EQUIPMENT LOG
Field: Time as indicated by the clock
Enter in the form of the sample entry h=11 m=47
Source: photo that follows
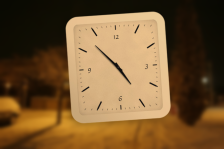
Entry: h=4 m=53
